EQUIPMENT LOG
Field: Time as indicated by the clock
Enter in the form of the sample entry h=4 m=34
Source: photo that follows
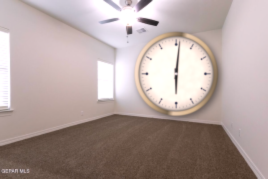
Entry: h=6 m=1
